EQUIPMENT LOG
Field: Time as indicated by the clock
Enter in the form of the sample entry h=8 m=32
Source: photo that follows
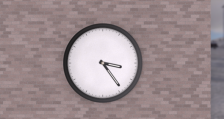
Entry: h=3 m=24
